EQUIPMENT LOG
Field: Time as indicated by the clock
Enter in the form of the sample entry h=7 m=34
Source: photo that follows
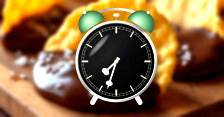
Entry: h=7 m=33
